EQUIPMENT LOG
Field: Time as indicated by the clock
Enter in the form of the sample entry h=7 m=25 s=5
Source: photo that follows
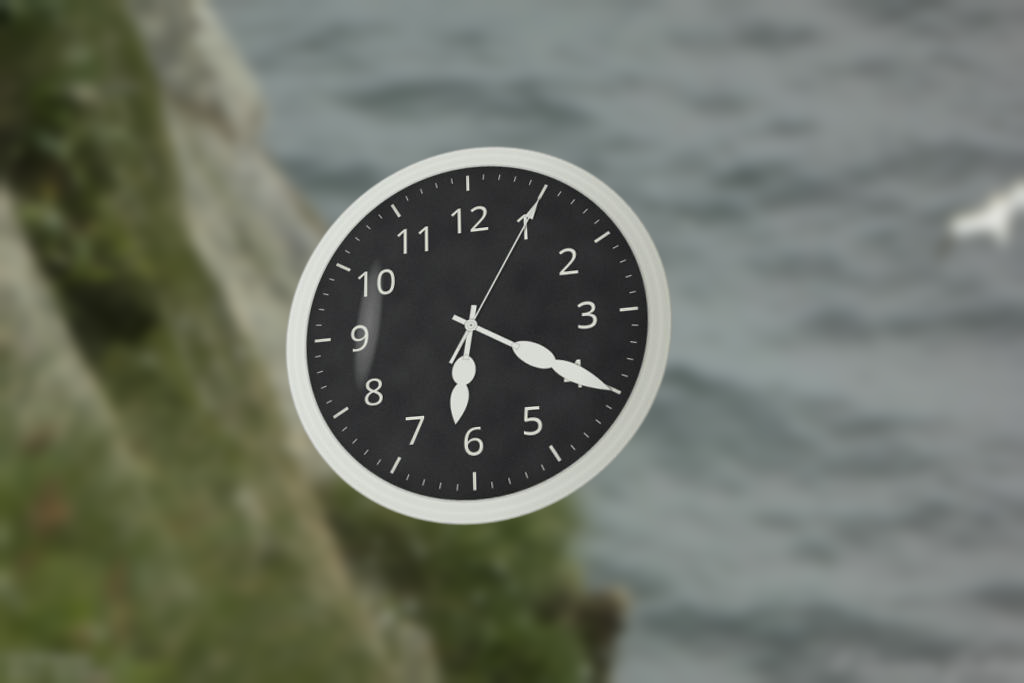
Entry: h=6 m=20 s=5
